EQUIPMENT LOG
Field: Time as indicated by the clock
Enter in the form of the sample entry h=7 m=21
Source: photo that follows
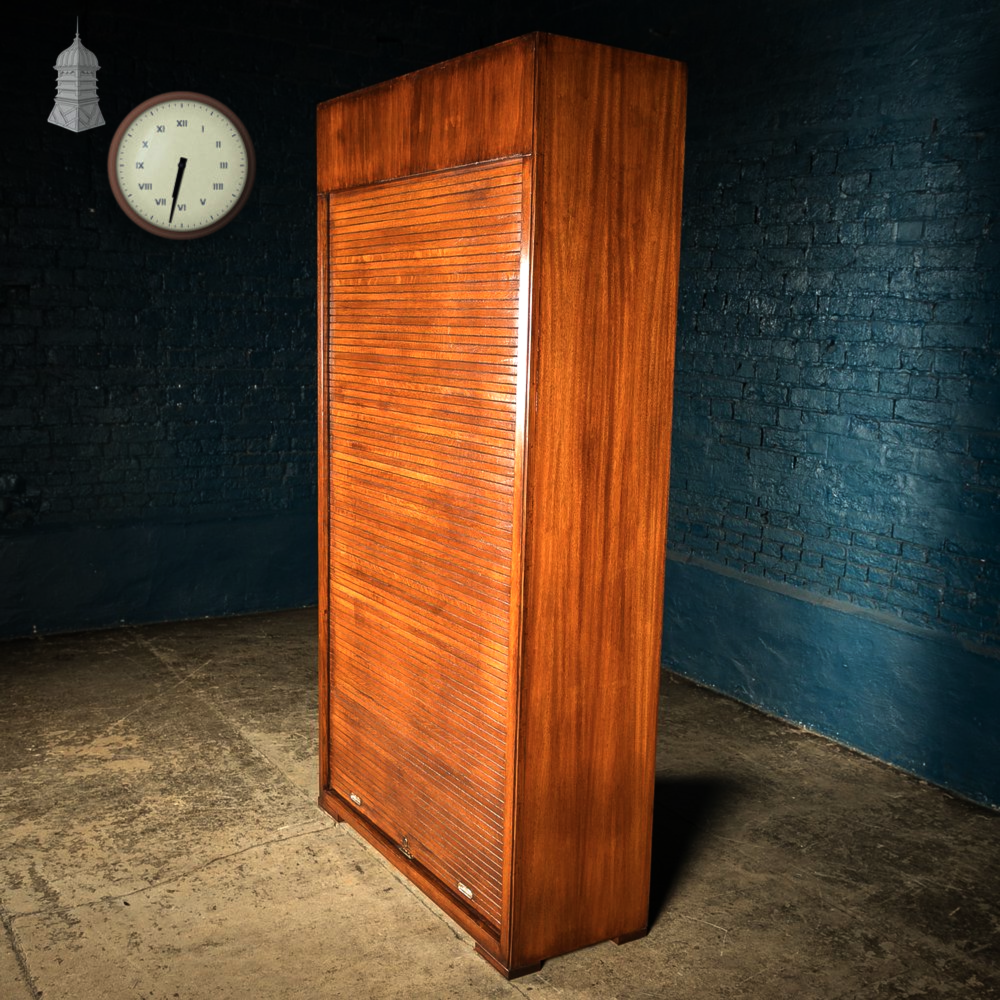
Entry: h=6 m=32
